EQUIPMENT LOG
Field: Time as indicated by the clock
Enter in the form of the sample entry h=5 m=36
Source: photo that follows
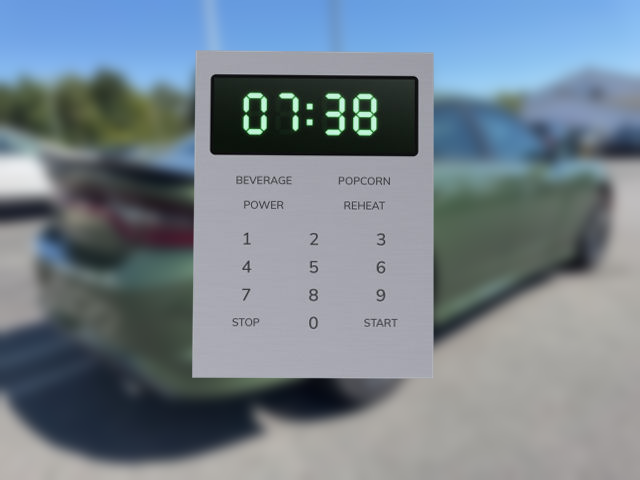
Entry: h=7 m=38
